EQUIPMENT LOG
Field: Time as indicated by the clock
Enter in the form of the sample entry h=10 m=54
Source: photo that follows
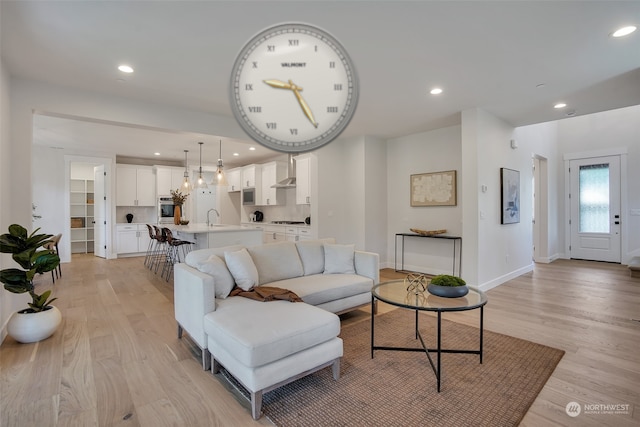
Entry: h=9 m=25
